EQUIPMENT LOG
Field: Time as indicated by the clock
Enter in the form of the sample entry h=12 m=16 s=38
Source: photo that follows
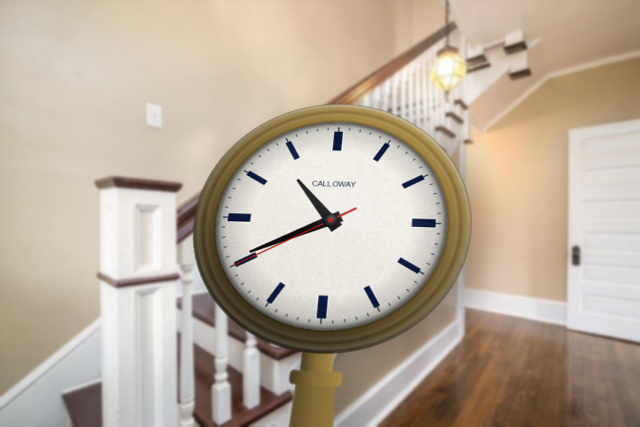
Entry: h=10 m=40 s=40
